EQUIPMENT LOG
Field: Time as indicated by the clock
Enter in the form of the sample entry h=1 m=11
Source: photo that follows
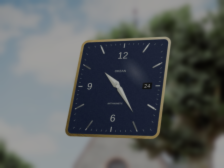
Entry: h=10 m=24
